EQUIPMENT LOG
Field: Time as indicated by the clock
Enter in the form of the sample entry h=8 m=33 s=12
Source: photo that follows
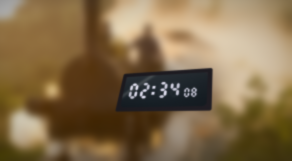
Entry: h=2 m=34 s=8
